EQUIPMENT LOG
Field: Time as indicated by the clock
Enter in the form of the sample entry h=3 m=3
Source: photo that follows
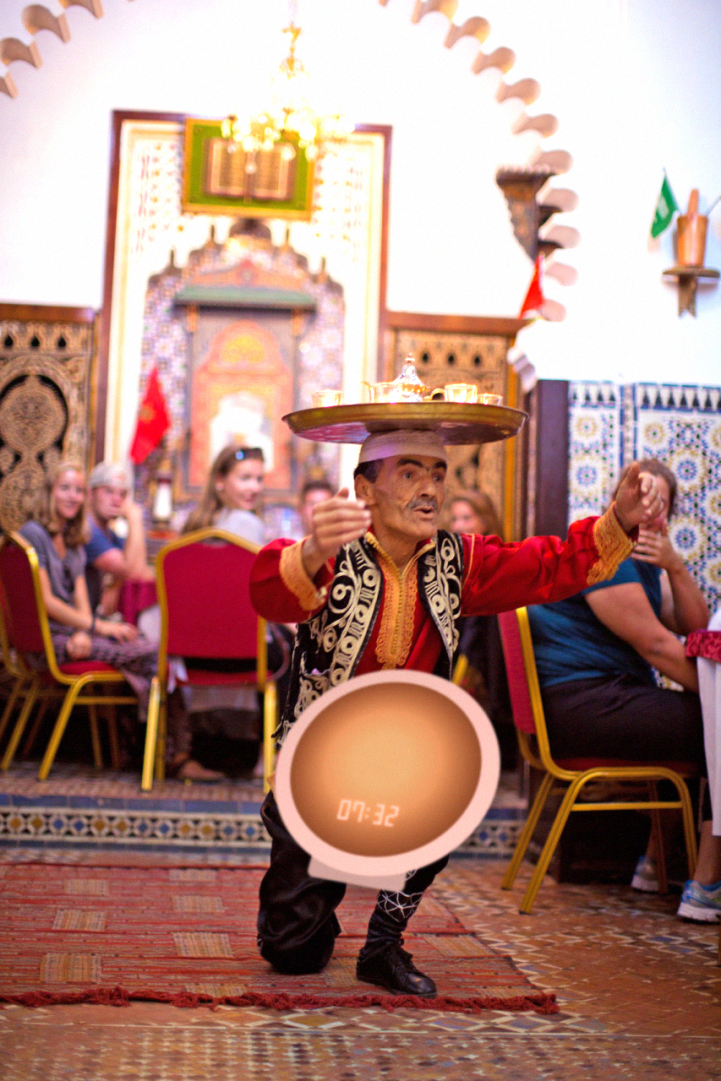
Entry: h=7 m=32
